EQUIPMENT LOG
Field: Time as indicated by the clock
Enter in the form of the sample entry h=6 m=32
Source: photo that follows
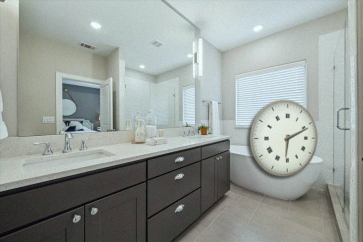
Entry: h=6 m=11
